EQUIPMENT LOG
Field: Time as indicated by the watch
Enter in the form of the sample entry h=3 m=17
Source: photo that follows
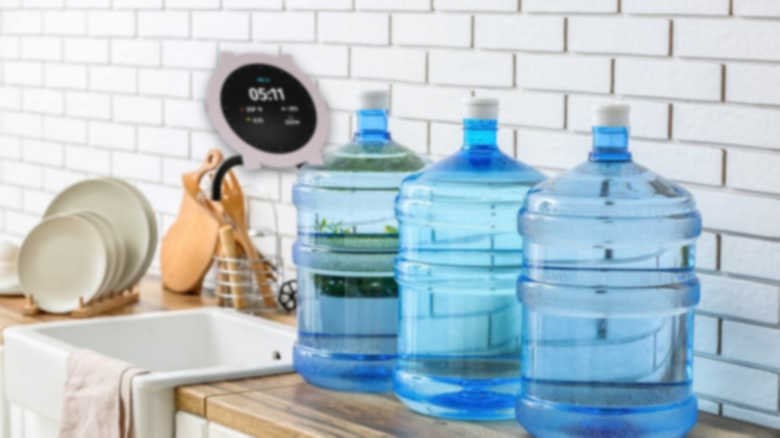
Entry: h=5 m=11
